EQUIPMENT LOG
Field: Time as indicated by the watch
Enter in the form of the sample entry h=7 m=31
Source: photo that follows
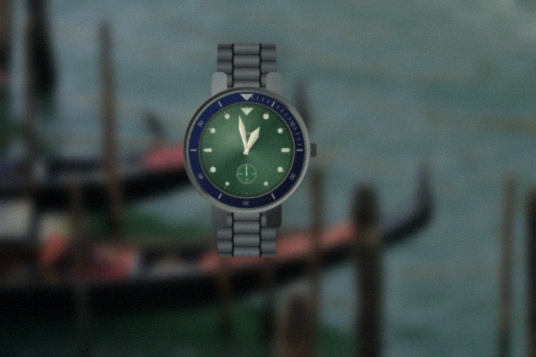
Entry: h=12 m=58
